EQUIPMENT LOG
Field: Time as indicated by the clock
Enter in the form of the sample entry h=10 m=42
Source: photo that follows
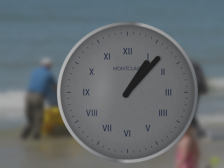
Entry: h=1 m=7
